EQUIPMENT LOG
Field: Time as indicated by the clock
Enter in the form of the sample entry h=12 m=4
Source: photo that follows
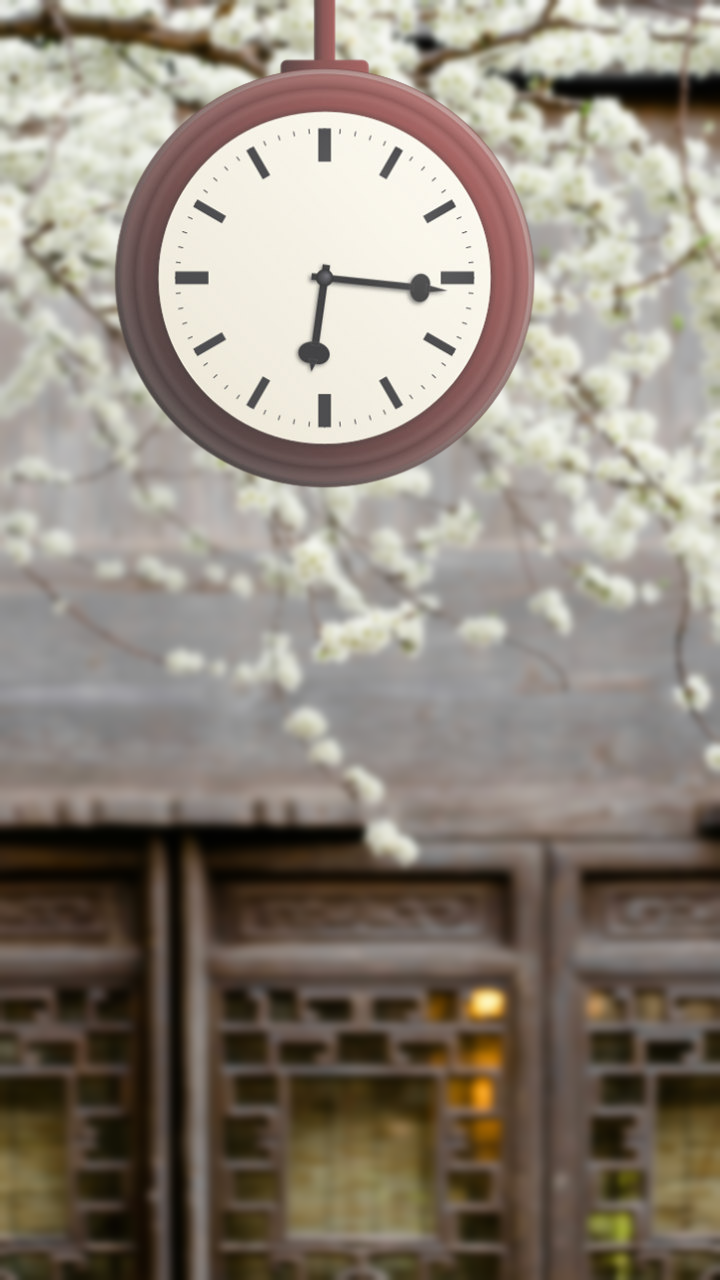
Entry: h=6 m=16
